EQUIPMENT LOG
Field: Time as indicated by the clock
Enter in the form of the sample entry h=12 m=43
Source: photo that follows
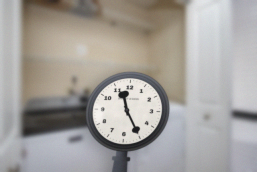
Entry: h=11 m=25
